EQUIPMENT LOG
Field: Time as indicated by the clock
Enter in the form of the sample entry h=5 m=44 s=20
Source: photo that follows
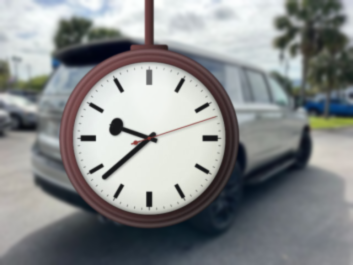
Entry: h=9 m=38 s=12
